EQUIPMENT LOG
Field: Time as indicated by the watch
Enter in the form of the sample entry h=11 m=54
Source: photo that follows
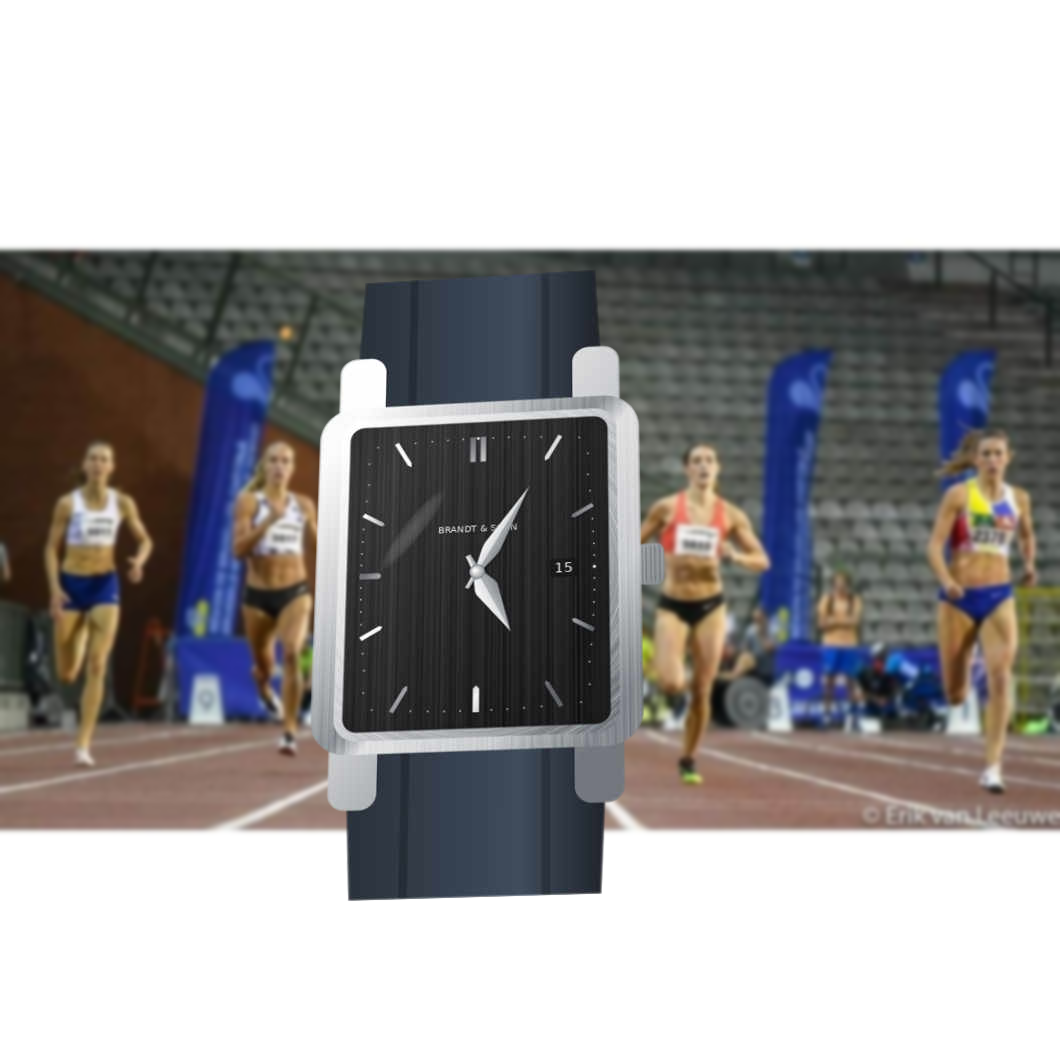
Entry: h=5 m=5
